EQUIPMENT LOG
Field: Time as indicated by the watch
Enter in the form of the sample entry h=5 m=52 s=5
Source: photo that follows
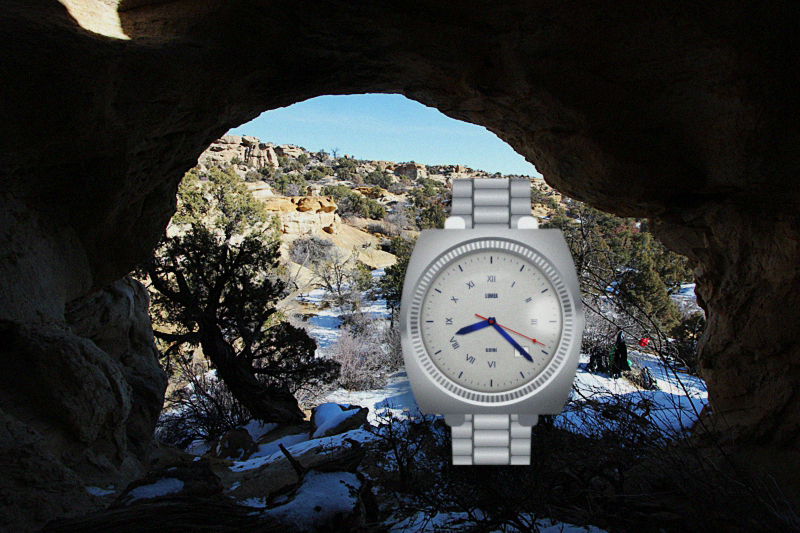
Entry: h=8 m=22 s=19
